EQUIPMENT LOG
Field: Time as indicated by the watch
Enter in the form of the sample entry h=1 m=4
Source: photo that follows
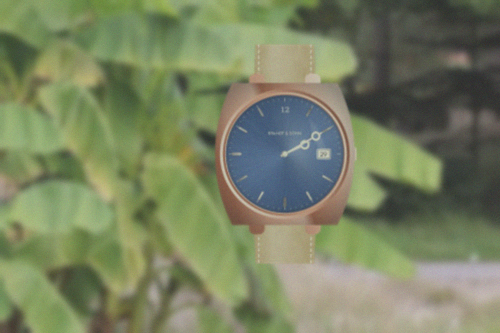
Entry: h=2 m=10
